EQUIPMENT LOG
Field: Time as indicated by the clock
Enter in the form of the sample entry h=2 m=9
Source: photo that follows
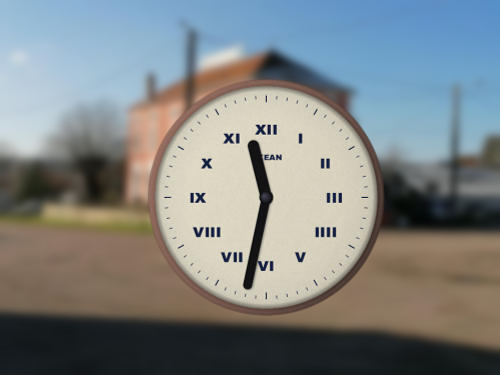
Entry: h=11 m=32
